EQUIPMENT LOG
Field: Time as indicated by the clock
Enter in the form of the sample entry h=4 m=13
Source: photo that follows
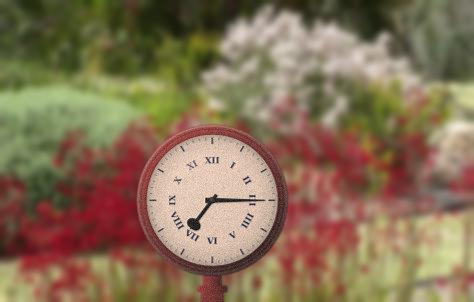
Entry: h=7 m=15
